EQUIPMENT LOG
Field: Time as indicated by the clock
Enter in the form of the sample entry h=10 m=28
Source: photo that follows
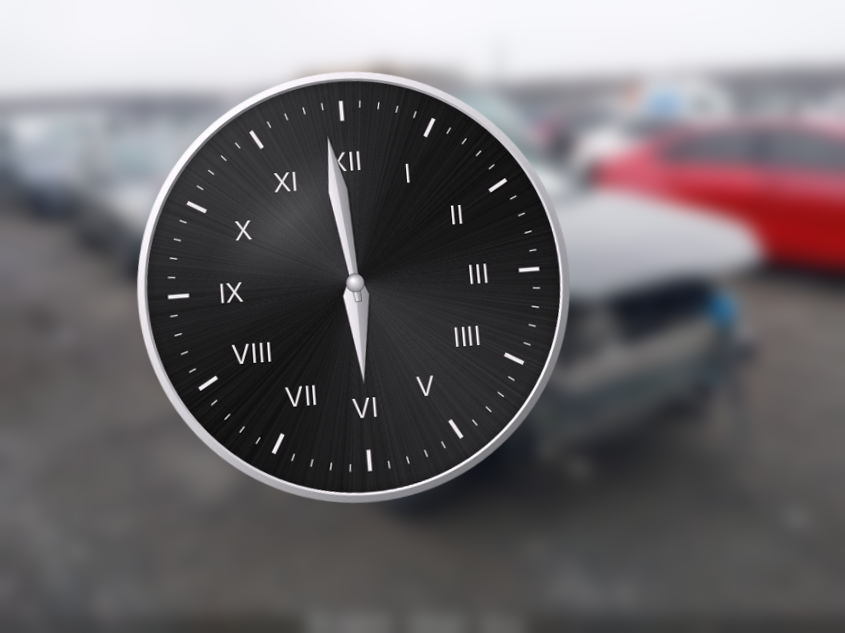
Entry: h=5 m=59
